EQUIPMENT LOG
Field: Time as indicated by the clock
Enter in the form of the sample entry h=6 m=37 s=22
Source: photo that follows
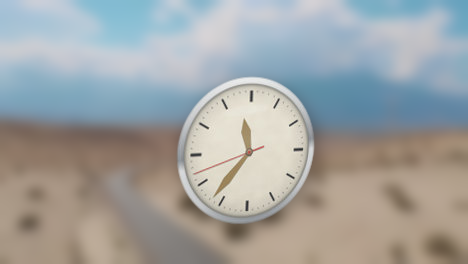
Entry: h=11 m=36 s=42
